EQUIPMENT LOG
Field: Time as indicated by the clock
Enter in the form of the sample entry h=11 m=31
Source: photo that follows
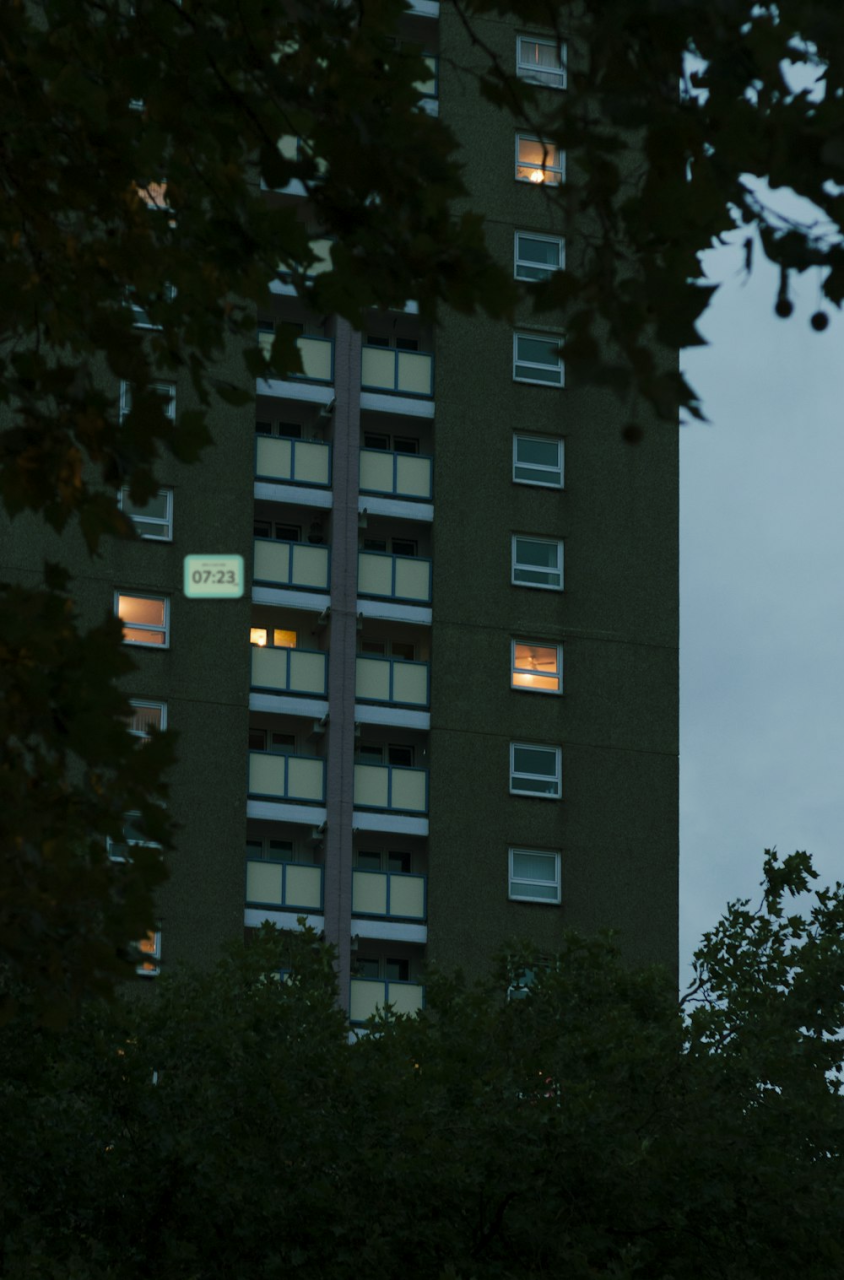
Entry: h=7 m=23
